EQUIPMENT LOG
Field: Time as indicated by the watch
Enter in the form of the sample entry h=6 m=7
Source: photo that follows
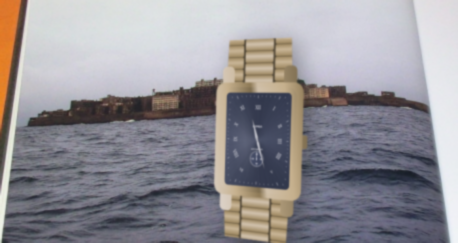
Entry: h=11 m=27
